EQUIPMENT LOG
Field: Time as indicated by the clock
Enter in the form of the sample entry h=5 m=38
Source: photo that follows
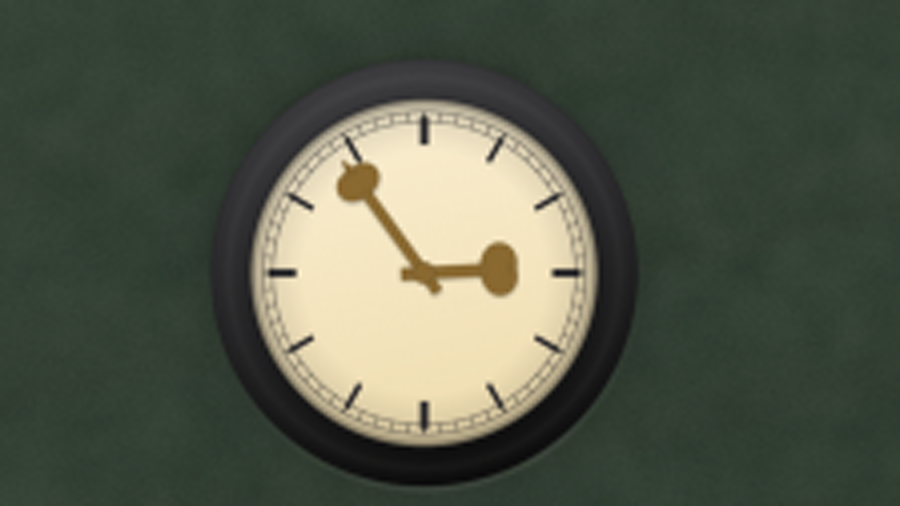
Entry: h=2 m=54
